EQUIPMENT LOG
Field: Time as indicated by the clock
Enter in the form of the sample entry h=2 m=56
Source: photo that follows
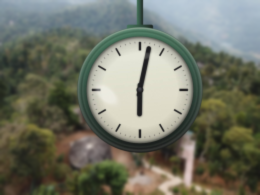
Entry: h=6 m=2
